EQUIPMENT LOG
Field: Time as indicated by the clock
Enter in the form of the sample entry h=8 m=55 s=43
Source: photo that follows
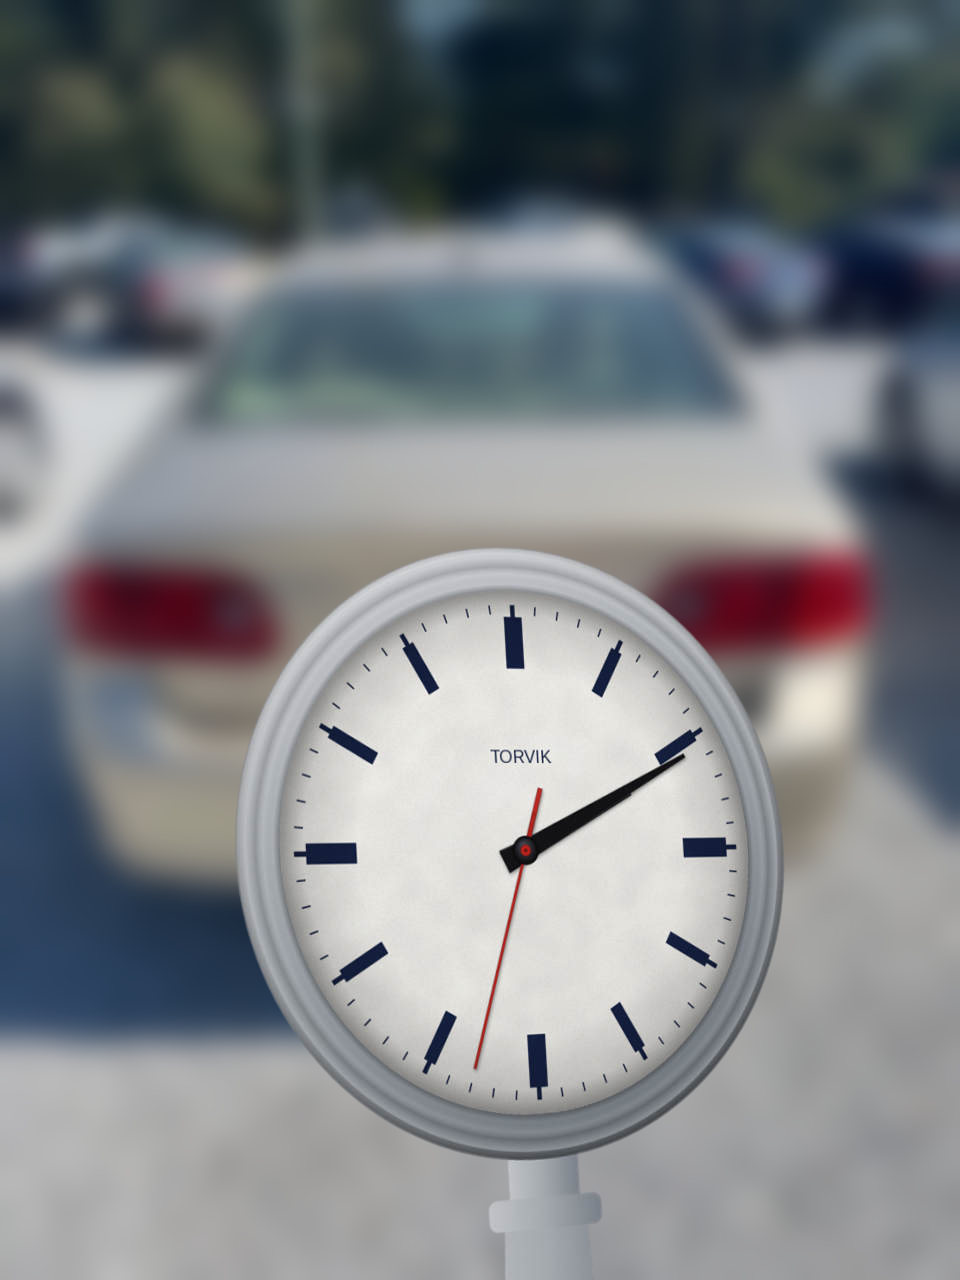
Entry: h=2 m=10 s=33
